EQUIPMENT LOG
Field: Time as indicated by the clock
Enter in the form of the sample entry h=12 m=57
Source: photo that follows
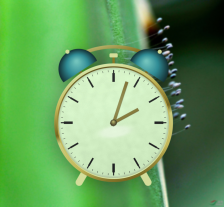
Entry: h=2 m=3
